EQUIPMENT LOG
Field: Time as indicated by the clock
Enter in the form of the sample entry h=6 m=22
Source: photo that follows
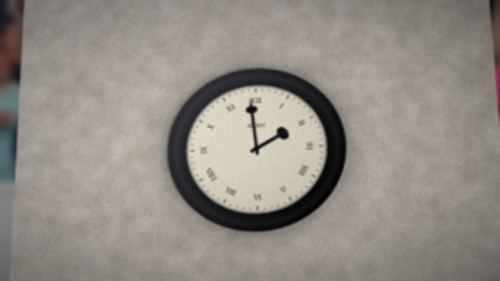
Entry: h=1 m=59
